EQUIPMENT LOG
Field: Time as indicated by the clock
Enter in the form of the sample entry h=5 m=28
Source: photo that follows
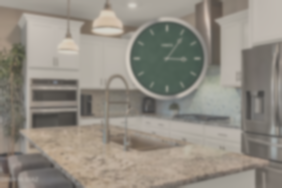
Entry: h=3 m=6
